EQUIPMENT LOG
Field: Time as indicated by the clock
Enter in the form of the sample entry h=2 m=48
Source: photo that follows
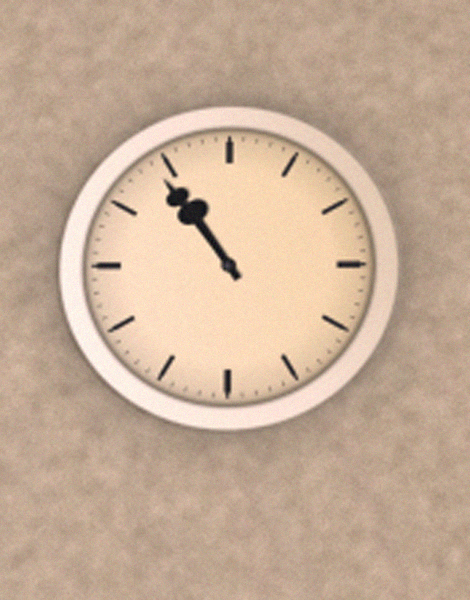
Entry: h=10 m=54
